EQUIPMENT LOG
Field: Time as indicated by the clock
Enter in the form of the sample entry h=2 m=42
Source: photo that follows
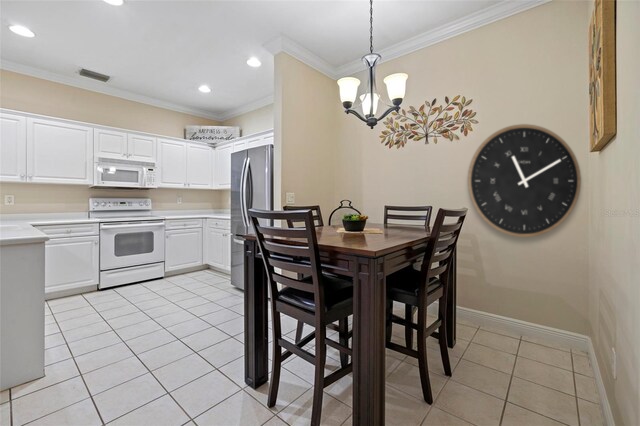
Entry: h=11 m=10
